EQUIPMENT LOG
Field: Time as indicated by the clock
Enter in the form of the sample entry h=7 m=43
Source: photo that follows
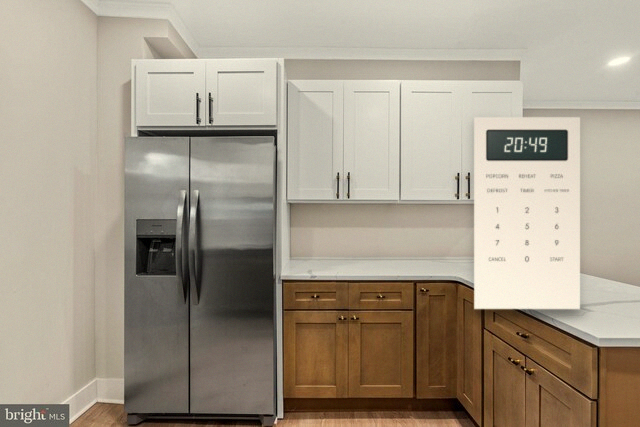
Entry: h=20 m=49
